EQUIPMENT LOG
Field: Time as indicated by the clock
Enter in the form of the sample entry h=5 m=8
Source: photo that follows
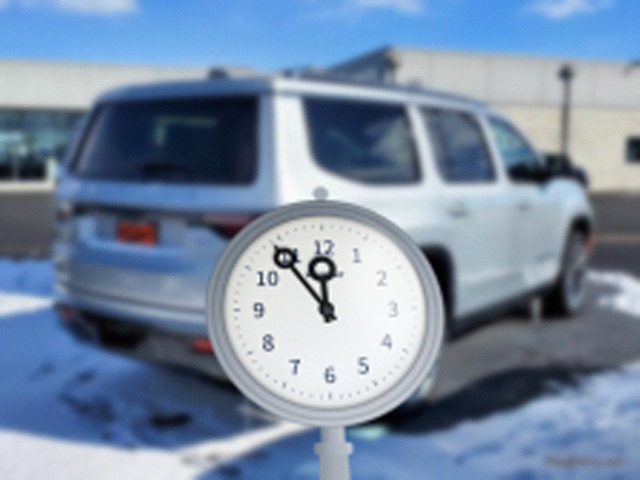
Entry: h=11 m=54
